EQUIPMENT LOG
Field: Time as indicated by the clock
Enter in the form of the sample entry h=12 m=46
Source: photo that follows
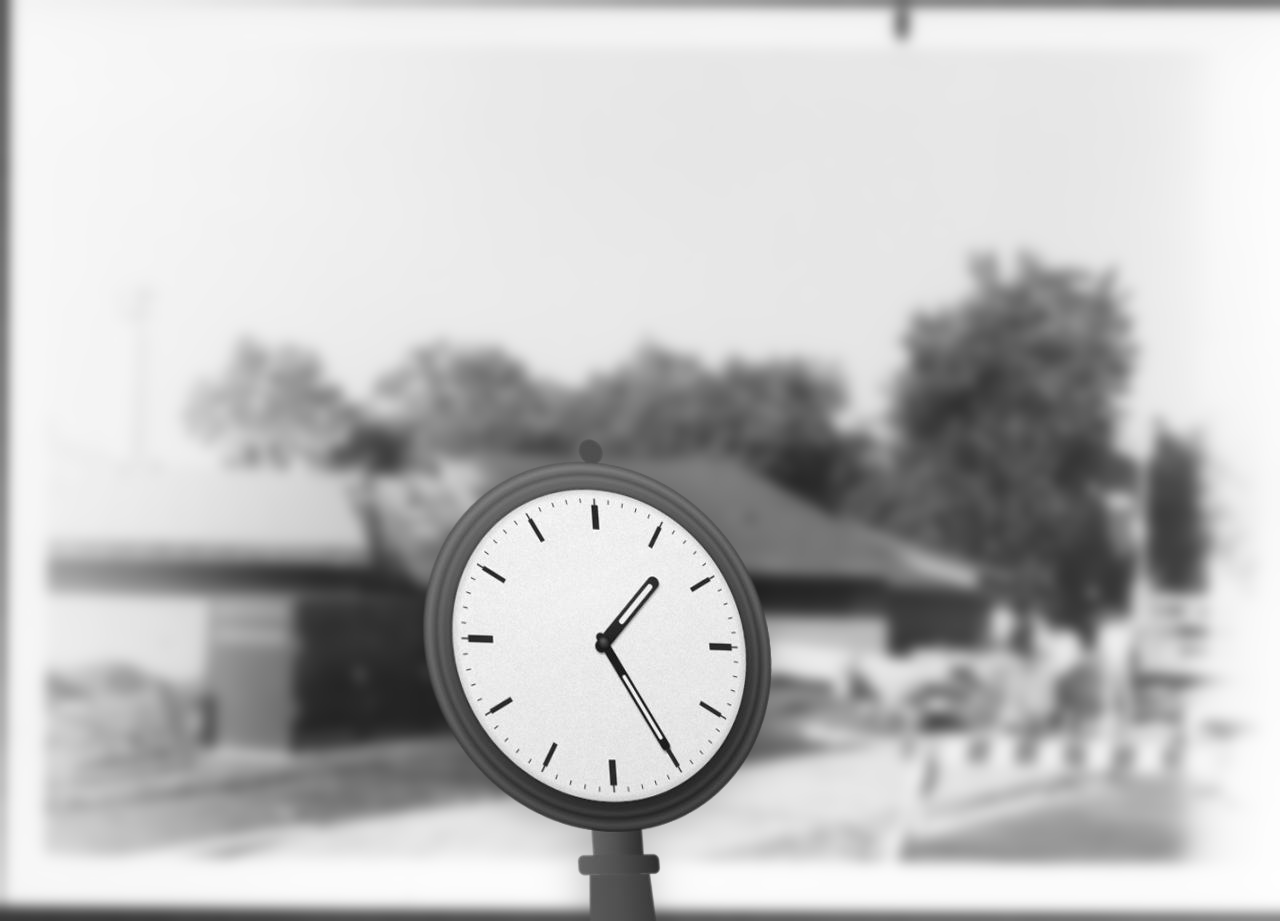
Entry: h=1 m=25
